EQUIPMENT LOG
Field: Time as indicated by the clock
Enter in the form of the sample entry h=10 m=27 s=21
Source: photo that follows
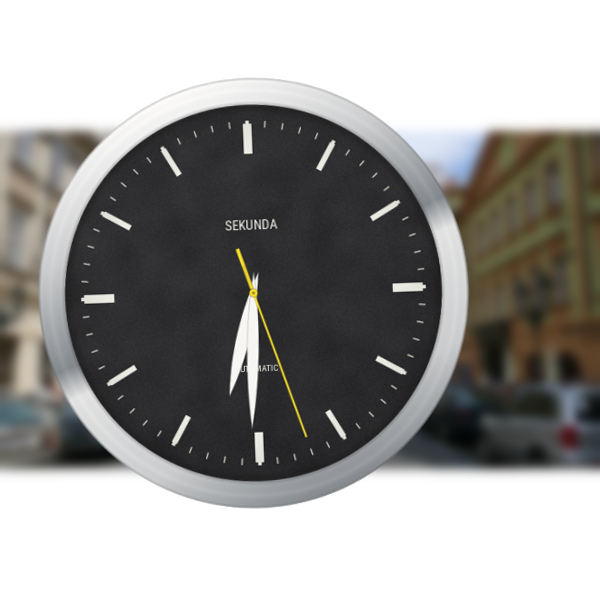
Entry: h=6 m=30 s=27
